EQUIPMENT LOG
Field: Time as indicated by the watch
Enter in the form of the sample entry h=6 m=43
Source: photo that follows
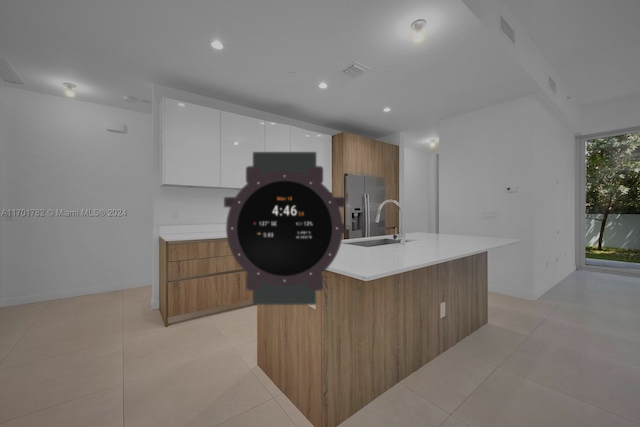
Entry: h=4 m=46
